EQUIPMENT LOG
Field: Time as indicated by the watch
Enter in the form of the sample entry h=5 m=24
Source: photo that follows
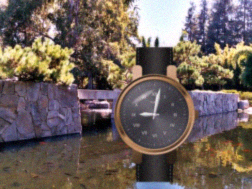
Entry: h=9 m=2
